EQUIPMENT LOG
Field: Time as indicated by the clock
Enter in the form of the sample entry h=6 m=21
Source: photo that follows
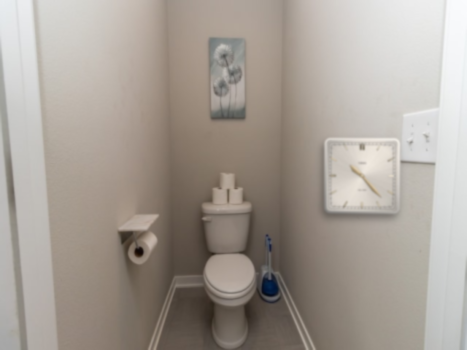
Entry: h=10 m=23
